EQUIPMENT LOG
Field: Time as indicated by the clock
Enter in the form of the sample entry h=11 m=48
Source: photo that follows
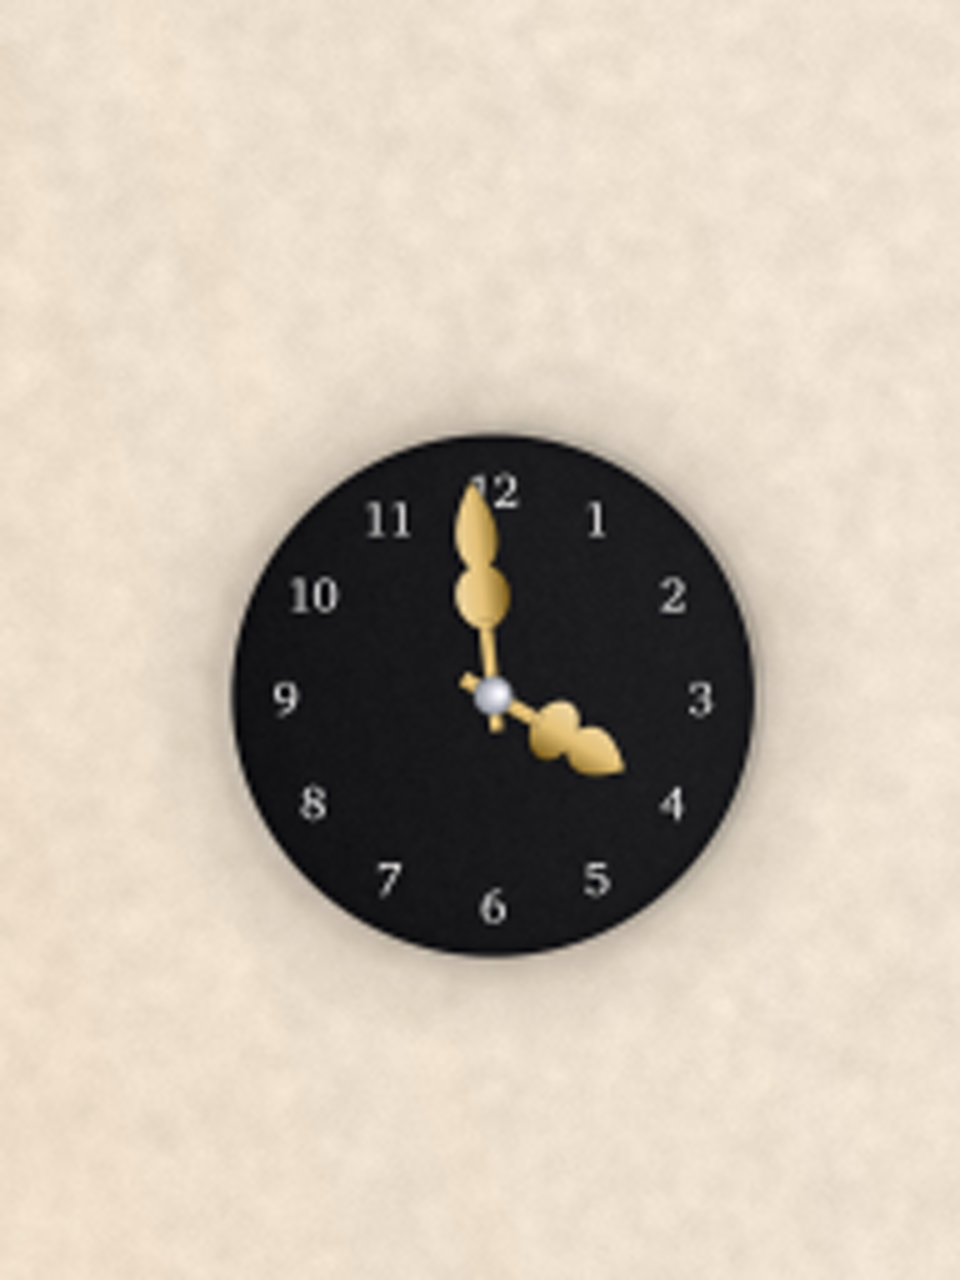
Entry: h=3 m=59
